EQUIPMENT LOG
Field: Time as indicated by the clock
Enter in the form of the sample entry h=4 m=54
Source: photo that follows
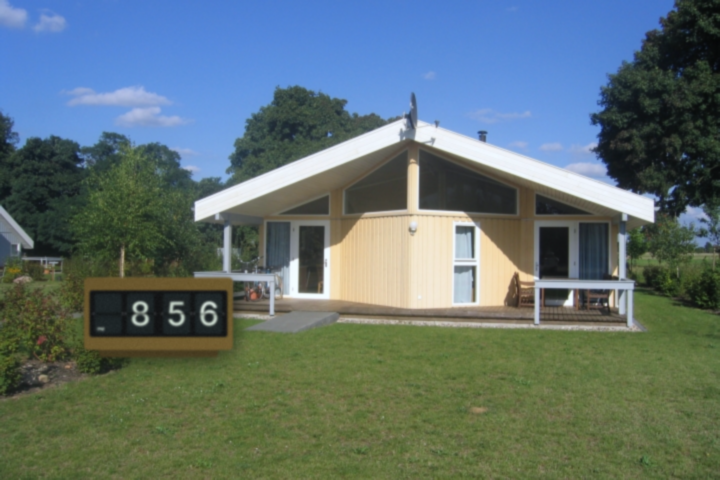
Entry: h=8 m=56
